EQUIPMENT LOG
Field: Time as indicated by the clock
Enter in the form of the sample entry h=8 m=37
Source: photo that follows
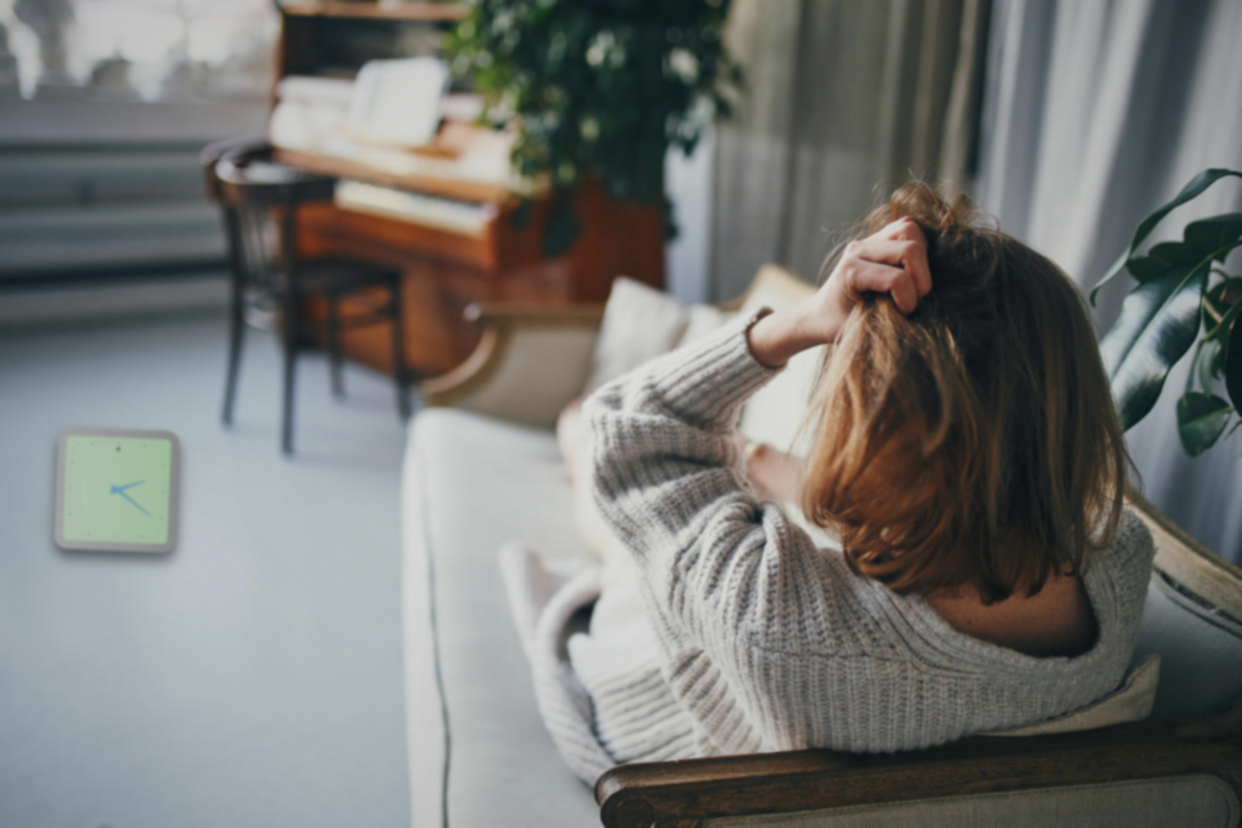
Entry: h=2 m=21
